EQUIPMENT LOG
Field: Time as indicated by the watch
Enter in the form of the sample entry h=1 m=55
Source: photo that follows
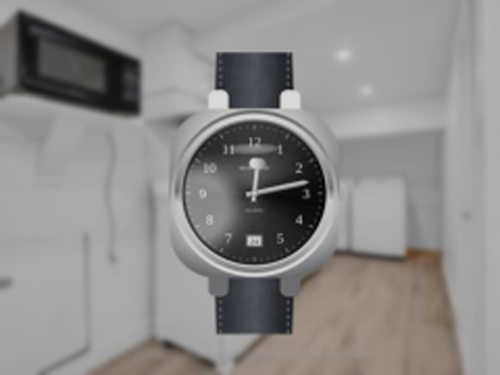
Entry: h=12 m=13
